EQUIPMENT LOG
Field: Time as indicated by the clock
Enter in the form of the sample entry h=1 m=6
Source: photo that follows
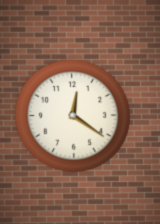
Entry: h=12 m=21
